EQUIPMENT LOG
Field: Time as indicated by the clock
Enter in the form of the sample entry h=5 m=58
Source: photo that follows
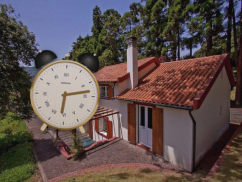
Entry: h=6 m=13
